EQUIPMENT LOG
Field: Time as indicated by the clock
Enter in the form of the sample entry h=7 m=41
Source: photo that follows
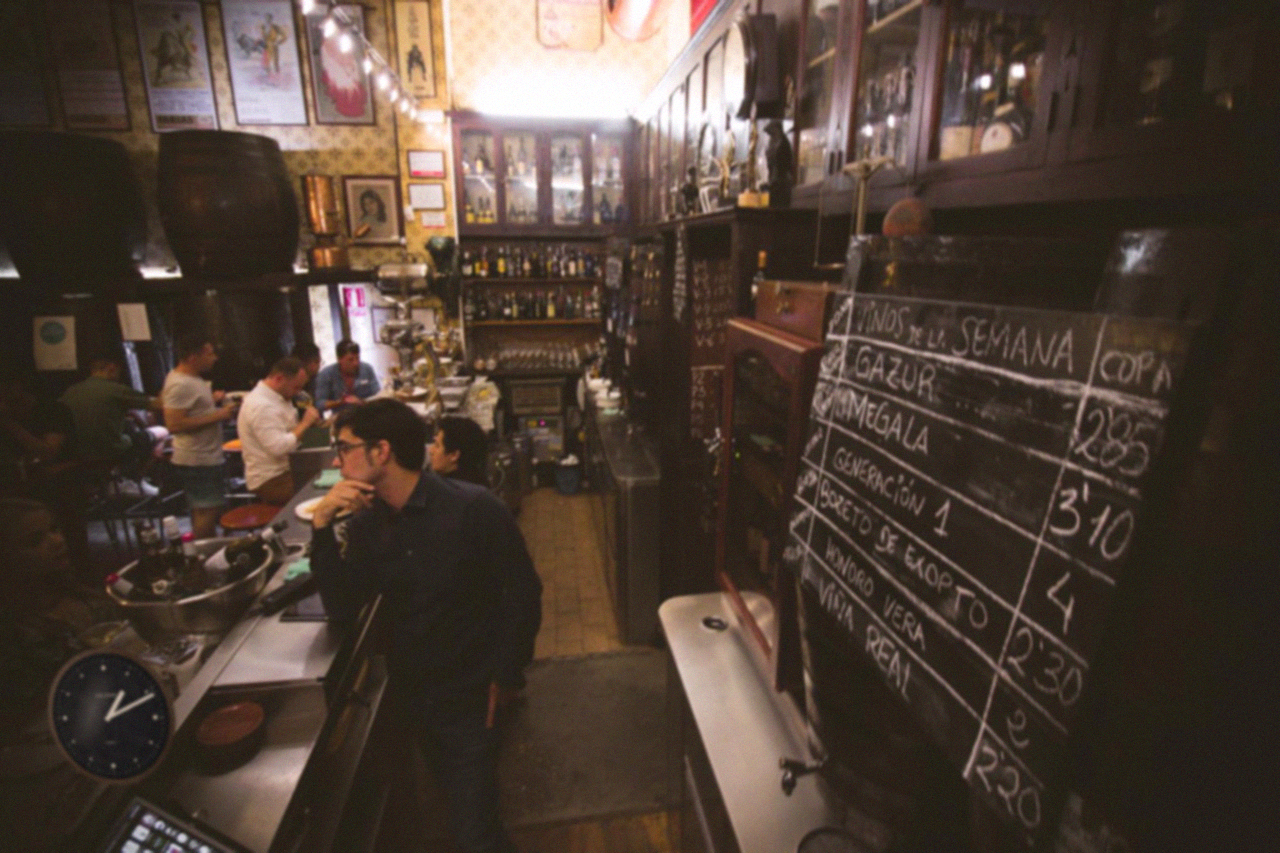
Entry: h=1 m=11
